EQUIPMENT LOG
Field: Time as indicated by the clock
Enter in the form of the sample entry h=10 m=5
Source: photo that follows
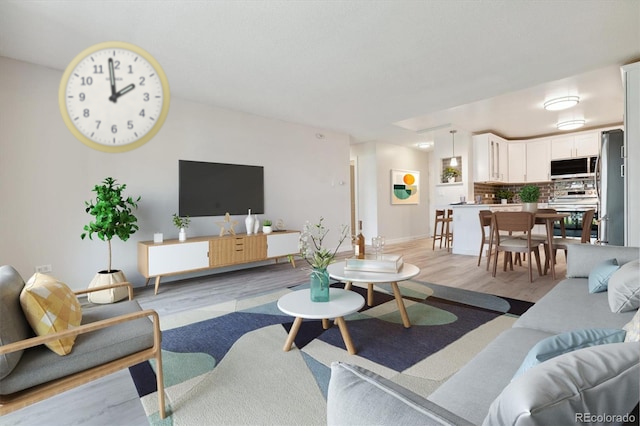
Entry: h=1 m=59
